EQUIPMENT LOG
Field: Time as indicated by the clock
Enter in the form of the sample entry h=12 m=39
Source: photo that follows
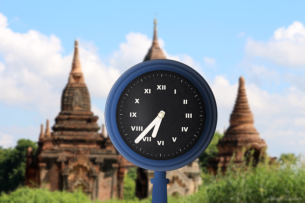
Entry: h=6 m=37
